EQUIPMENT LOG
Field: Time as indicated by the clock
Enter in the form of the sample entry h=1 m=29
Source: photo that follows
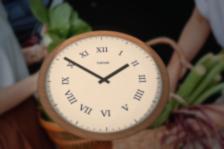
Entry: h=1 m=51
